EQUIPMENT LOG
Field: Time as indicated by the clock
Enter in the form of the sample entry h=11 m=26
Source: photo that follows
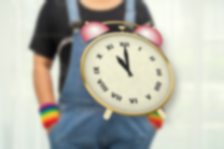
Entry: h=11 m=0
